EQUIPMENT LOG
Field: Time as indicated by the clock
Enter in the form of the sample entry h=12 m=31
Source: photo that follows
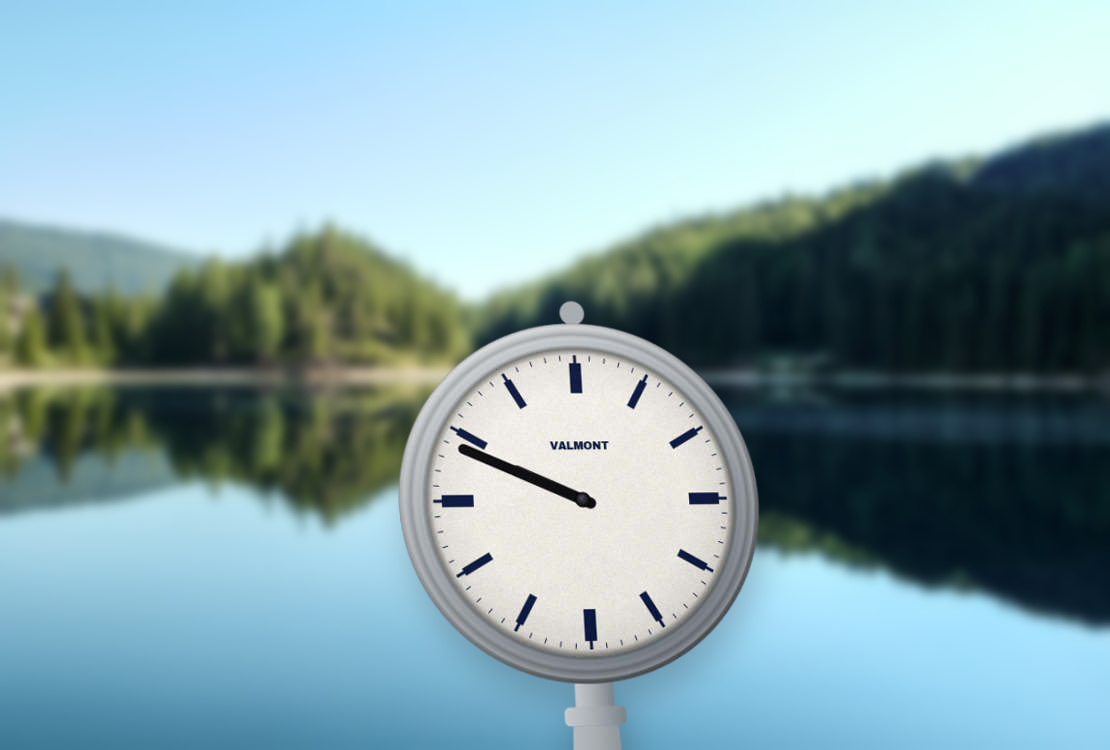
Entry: h=9 m=49
